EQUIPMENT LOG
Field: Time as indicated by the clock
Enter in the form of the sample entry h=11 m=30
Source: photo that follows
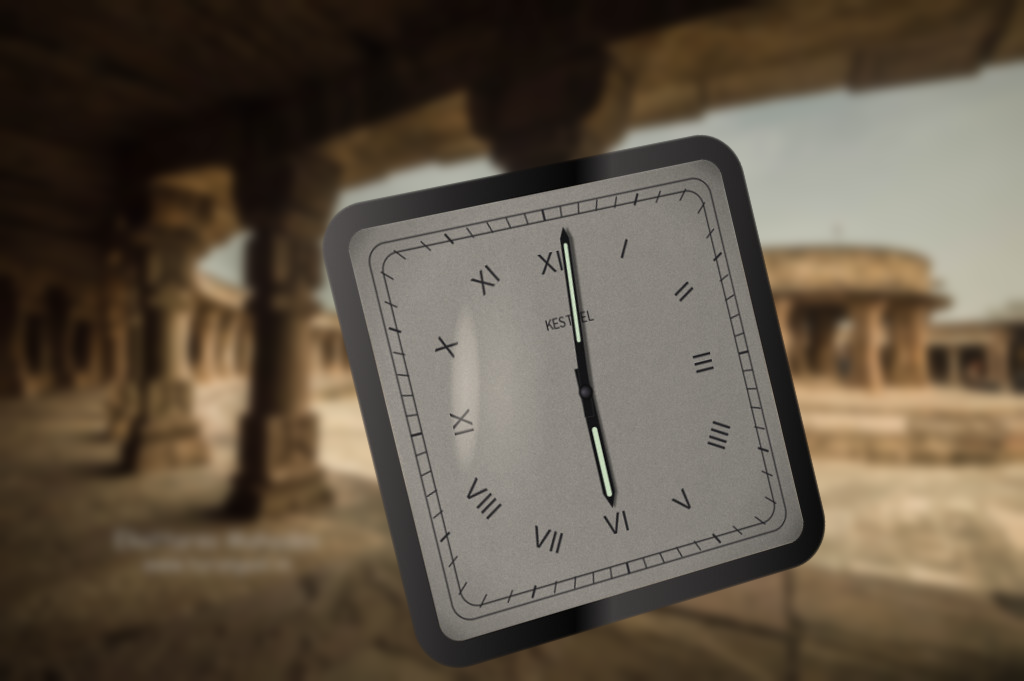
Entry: h=6 m=1
